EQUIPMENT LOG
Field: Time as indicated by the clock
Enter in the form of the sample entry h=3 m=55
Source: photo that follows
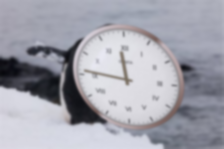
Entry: h=11 m=46
